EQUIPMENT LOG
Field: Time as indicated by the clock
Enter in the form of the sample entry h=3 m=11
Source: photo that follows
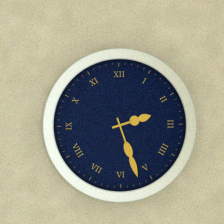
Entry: h=2 m=27
